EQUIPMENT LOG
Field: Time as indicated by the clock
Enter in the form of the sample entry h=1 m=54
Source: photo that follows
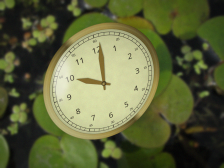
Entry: h=10 m=1
